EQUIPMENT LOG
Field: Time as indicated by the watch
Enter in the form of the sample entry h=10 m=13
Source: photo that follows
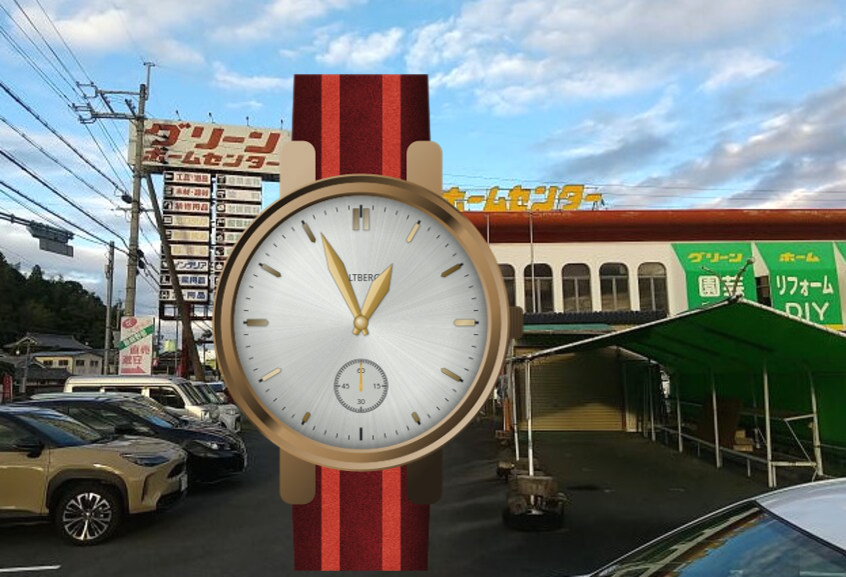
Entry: h=12 m=56
